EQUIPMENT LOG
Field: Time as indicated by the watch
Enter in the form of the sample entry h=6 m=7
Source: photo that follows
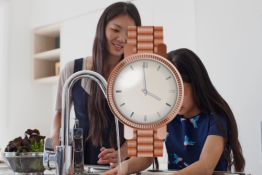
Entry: h=3 m=59
